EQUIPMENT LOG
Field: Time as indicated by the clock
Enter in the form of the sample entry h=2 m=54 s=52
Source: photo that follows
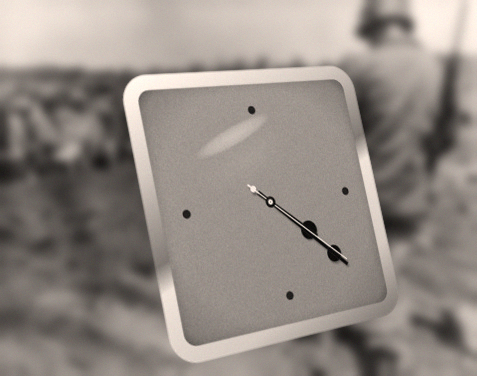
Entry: h=4 m=22 s=22
